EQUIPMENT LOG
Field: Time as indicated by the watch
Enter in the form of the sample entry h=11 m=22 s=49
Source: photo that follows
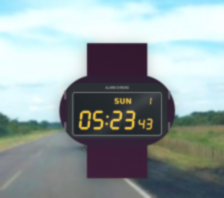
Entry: h=5 m=23 s=43
